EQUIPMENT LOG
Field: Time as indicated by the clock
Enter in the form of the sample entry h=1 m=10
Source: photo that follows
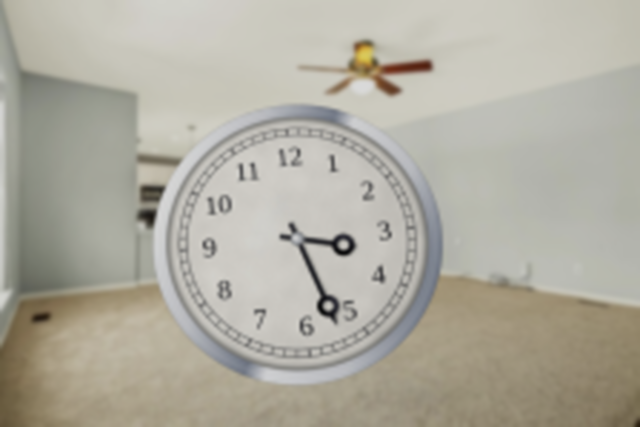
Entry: h=3 m=27
